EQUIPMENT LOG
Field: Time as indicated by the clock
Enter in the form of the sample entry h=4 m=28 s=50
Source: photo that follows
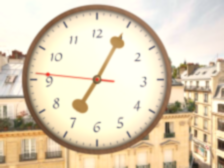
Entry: h=7 m=4 s=46
